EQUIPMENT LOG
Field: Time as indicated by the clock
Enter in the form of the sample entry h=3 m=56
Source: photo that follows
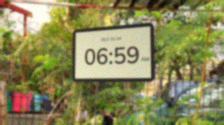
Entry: h=6 m=59
